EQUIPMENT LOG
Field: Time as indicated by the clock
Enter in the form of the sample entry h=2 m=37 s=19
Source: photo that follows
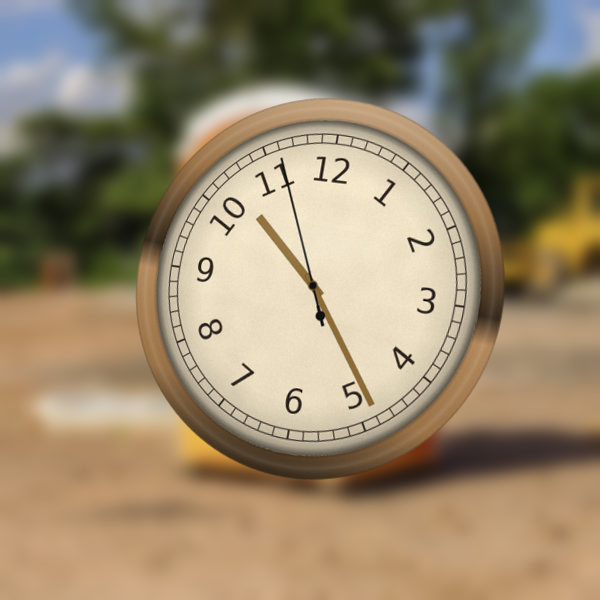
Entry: h=10 m=23 s=56
